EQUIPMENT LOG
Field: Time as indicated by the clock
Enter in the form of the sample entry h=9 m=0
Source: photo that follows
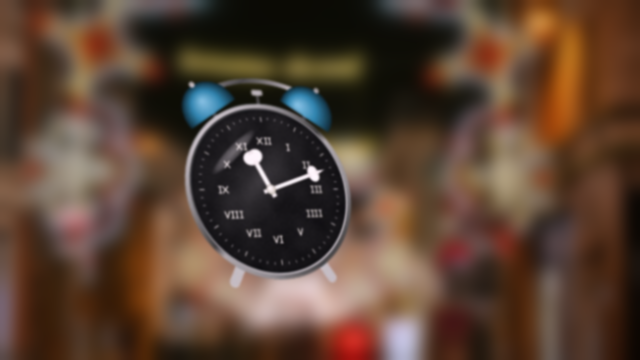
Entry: h=11 m=12
